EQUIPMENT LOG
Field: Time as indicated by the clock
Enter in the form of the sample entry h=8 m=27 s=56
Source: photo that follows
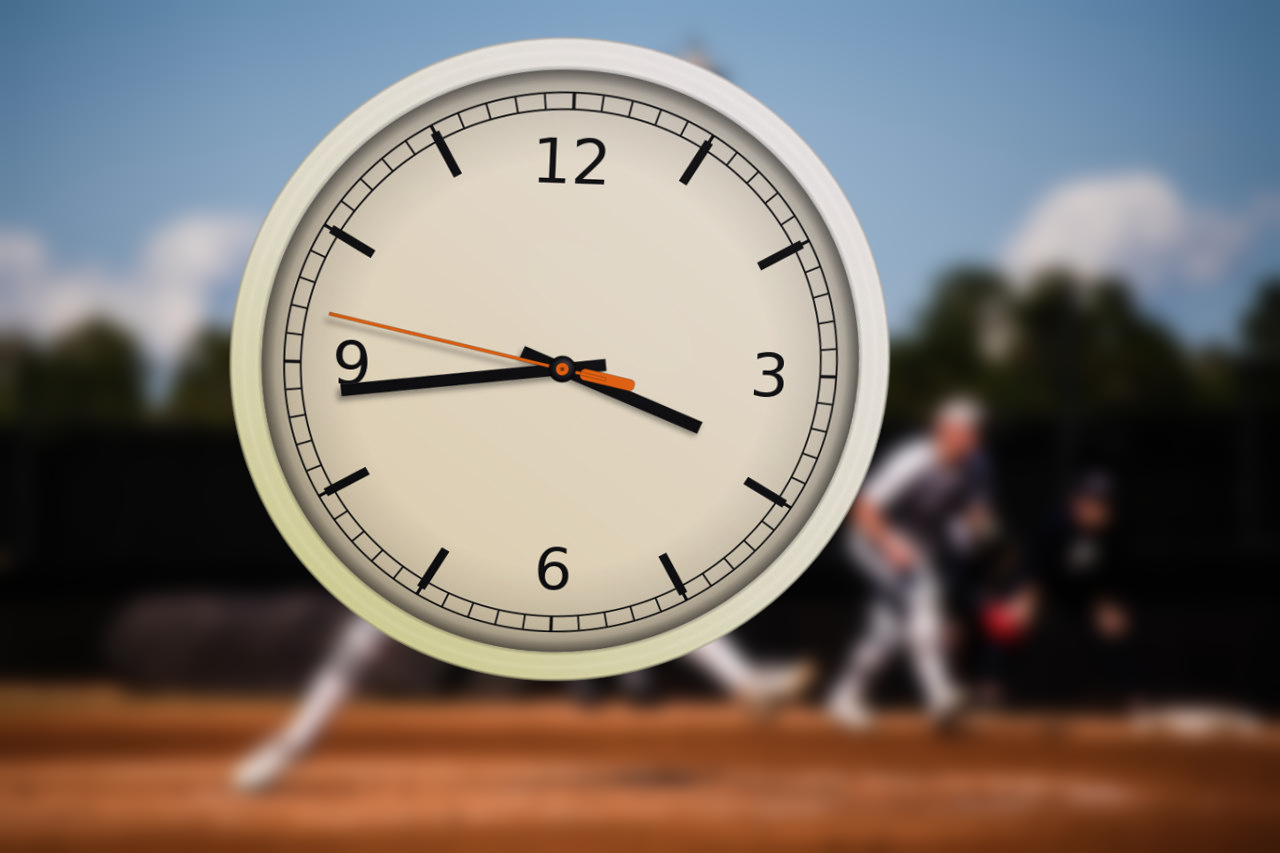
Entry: h=3 m=43 s=47
